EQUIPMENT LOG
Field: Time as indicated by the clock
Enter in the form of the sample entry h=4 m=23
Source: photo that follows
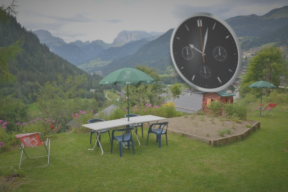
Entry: h=10 m=3
